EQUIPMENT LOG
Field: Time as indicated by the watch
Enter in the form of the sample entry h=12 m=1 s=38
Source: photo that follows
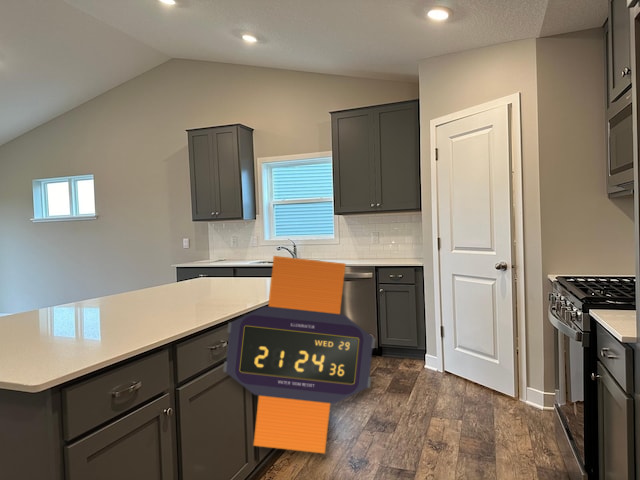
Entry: h=21 m=24 s=36
